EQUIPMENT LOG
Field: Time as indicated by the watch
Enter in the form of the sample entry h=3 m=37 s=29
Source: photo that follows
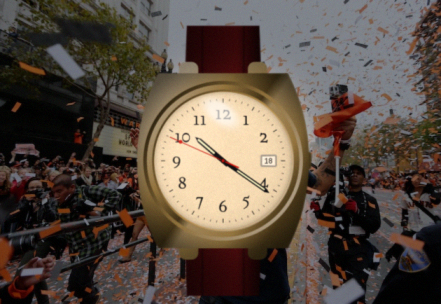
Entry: h=10 m=20 s=49
